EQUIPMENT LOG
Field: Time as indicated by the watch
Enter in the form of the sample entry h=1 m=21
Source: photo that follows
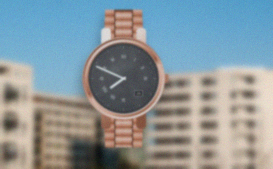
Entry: h=7 m=49
